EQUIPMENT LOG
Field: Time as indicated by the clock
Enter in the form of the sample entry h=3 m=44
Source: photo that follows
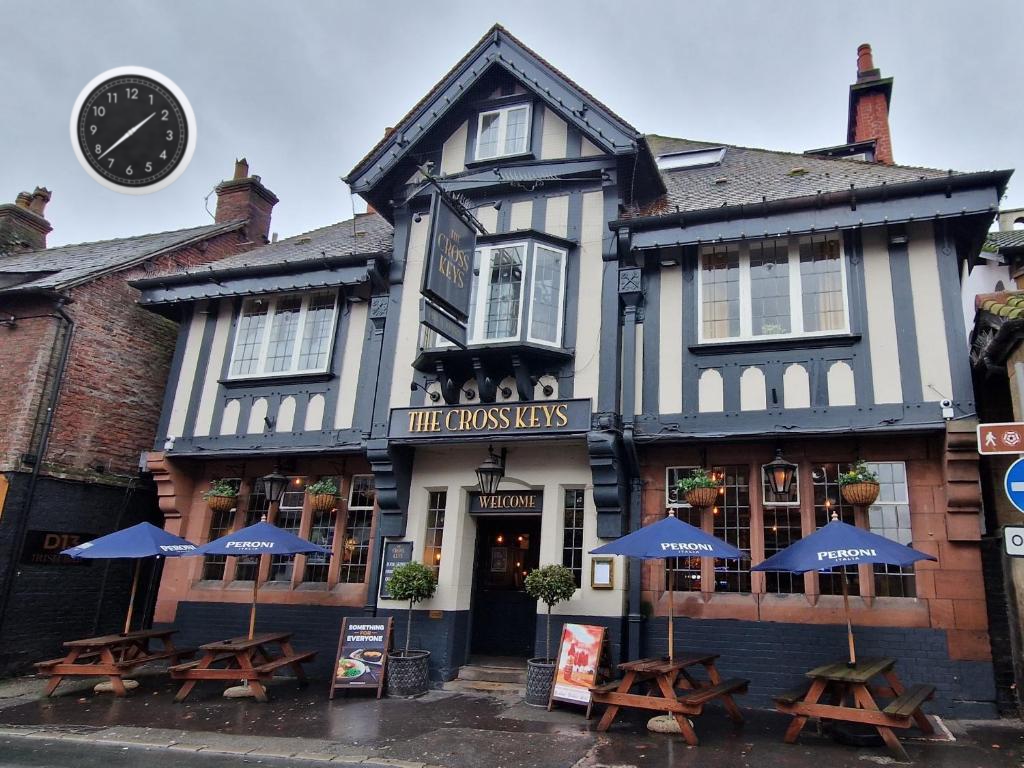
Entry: h=1 m=38
